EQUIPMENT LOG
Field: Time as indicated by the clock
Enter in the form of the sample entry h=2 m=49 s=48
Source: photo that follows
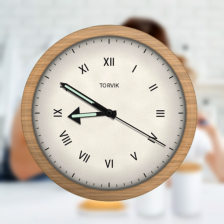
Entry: h=8 m=50 s=20
